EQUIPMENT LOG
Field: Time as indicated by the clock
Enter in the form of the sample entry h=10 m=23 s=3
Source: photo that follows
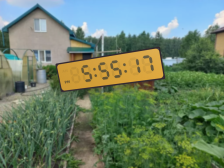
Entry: h=5 m=55 s=17
